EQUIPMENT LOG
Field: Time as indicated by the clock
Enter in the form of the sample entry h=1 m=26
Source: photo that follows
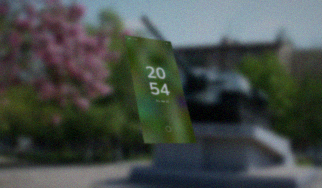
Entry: h=20 m=54
